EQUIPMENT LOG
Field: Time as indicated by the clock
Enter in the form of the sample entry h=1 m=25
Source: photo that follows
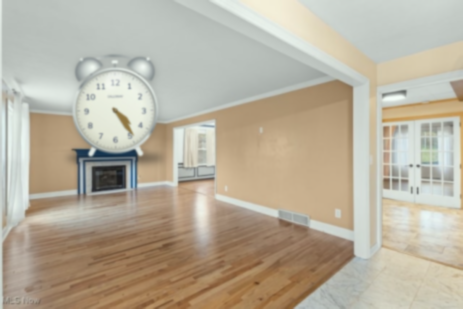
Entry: h=4 m=24
